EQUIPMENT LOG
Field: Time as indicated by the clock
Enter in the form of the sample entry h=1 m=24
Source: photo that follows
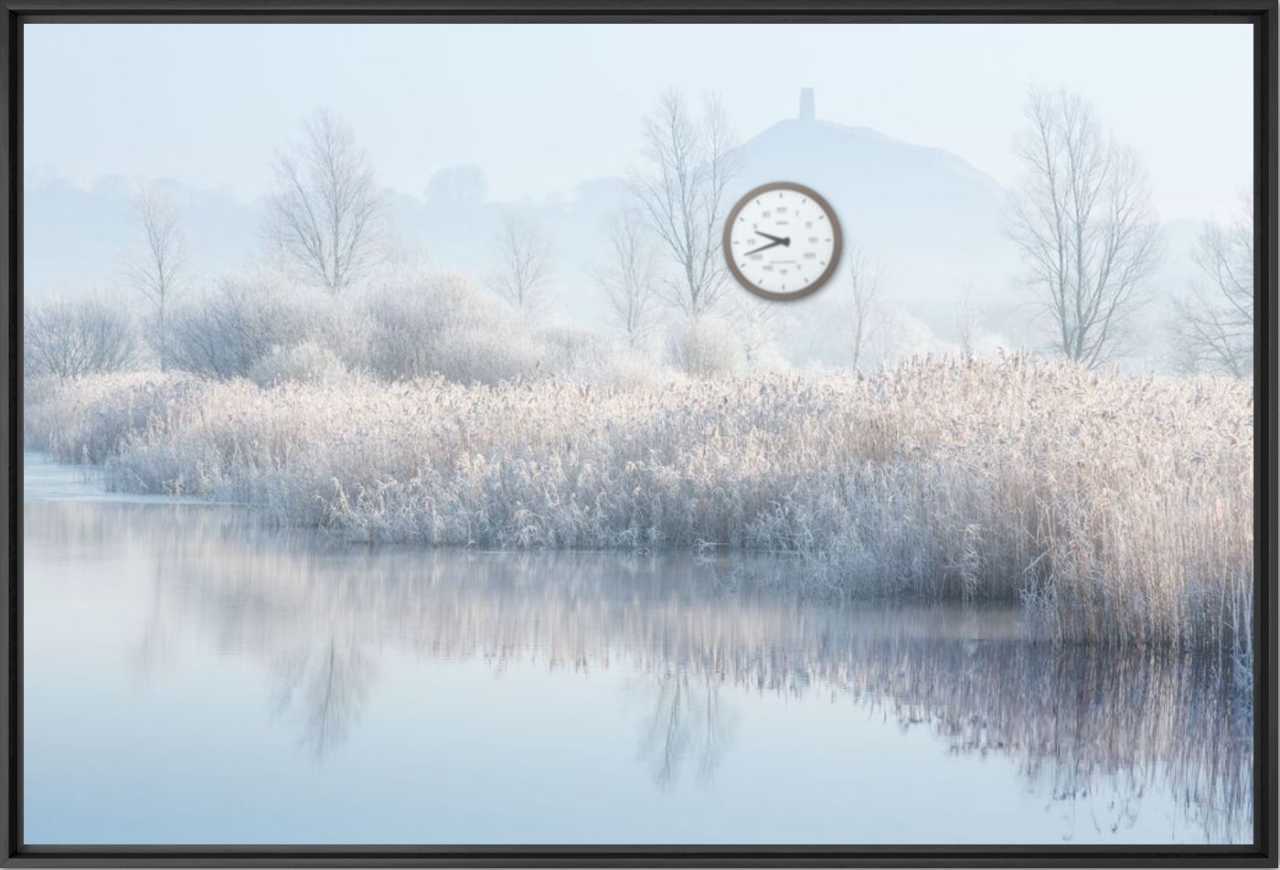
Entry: h=9 m=42
